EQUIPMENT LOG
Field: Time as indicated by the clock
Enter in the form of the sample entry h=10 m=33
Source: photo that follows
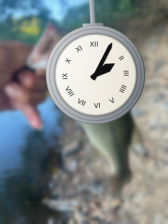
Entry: h=2 m=5
